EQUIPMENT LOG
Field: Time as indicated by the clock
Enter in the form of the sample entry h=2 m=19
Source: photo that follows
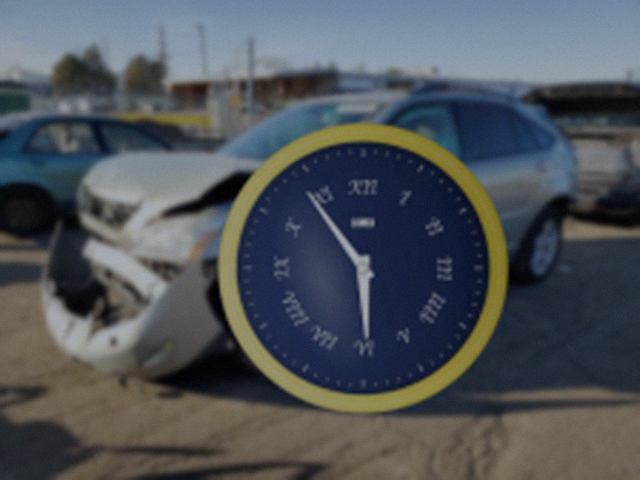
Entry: h=5 m=54
